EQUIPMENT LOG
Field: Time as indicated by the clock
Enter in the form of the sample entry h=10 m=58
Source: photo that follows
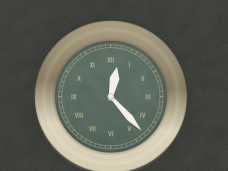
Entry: h=12 m=23
